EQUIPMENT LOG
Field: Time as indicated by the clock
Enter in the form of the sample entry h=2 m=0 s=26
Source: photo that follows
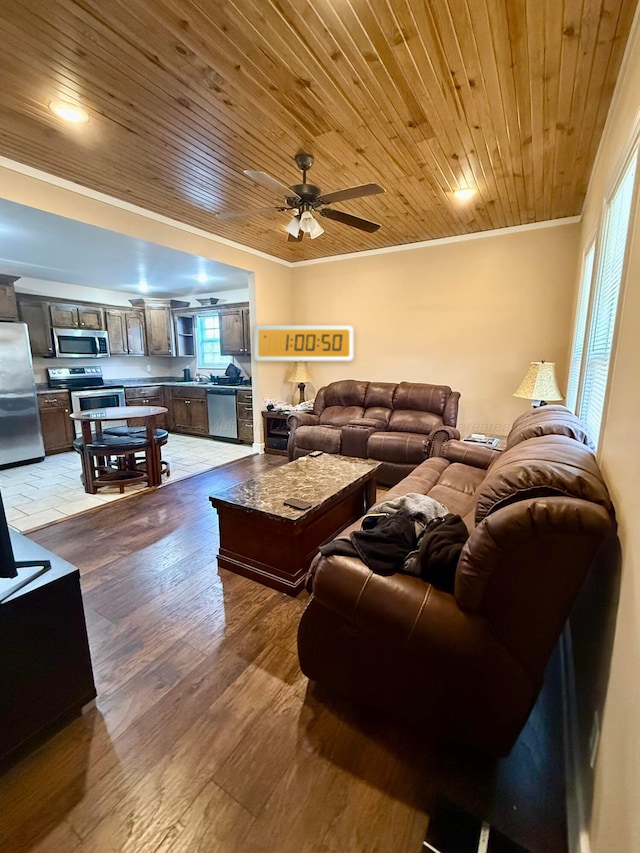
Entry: h=1 m=0 s=50
